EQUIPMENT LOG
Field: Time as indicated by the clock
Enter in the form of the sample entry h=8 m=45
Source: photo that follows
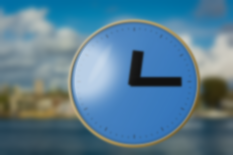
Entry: h=12 m=15
